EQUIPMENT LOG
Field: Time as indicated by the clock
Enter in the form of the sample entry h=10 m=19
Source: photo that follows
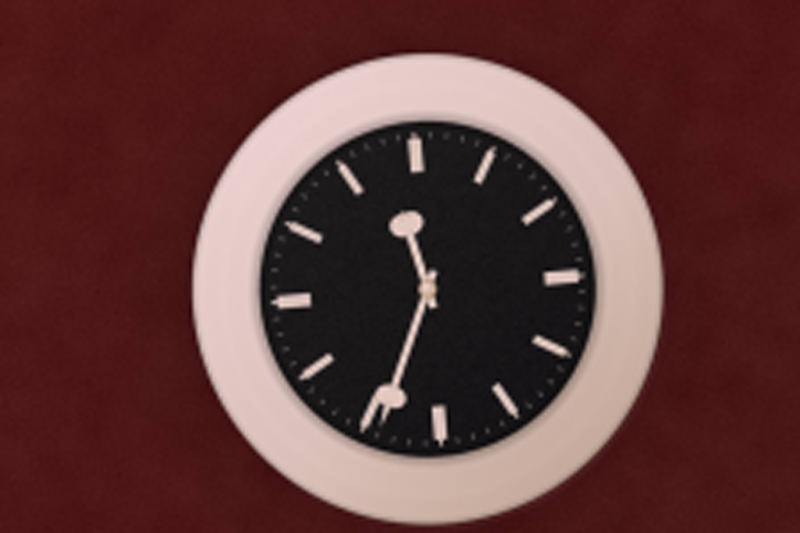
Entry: h=11 m=34
